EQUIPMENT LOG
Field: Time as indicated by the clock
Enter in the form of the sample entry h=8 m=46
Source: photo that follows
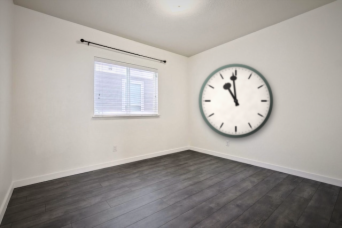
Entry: h=10 m=59
